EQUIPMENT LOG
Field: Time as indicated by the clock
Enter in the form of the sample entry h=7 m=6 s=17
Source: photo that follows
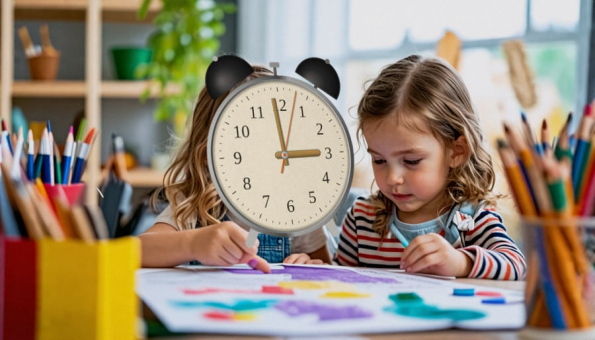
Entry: h=2 m=59 s=3
